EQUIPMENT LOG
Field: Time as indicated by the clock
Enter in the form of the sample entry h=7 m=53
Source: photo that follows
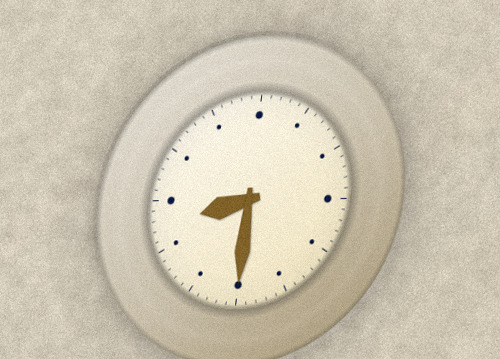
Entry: h=8 m=30
